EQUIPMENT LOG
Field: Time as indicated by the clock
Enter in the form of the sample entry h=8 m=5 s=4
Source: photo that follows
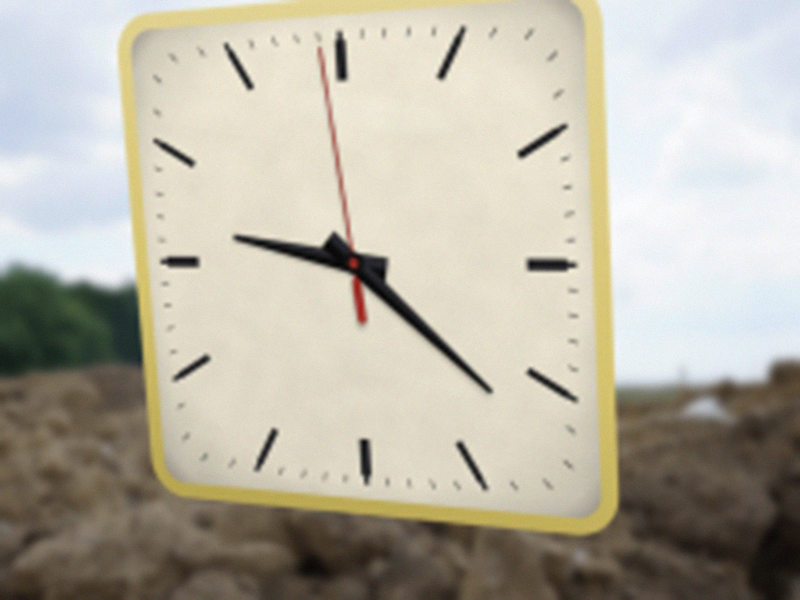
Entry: h=9 m=21 s=59
